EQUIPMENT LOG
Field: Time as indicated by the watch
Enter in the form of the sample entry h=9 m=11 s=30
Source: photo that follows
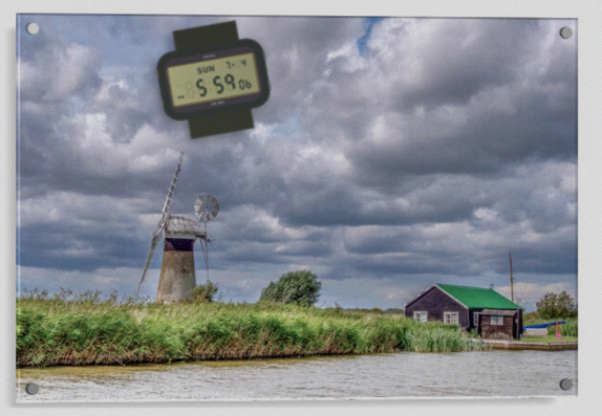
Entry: h=5 m=59 s=6
